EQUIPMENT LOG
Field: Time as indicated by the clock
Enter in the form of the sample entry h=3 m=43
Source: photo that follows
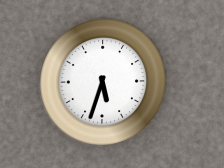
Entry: h=5 m=33
